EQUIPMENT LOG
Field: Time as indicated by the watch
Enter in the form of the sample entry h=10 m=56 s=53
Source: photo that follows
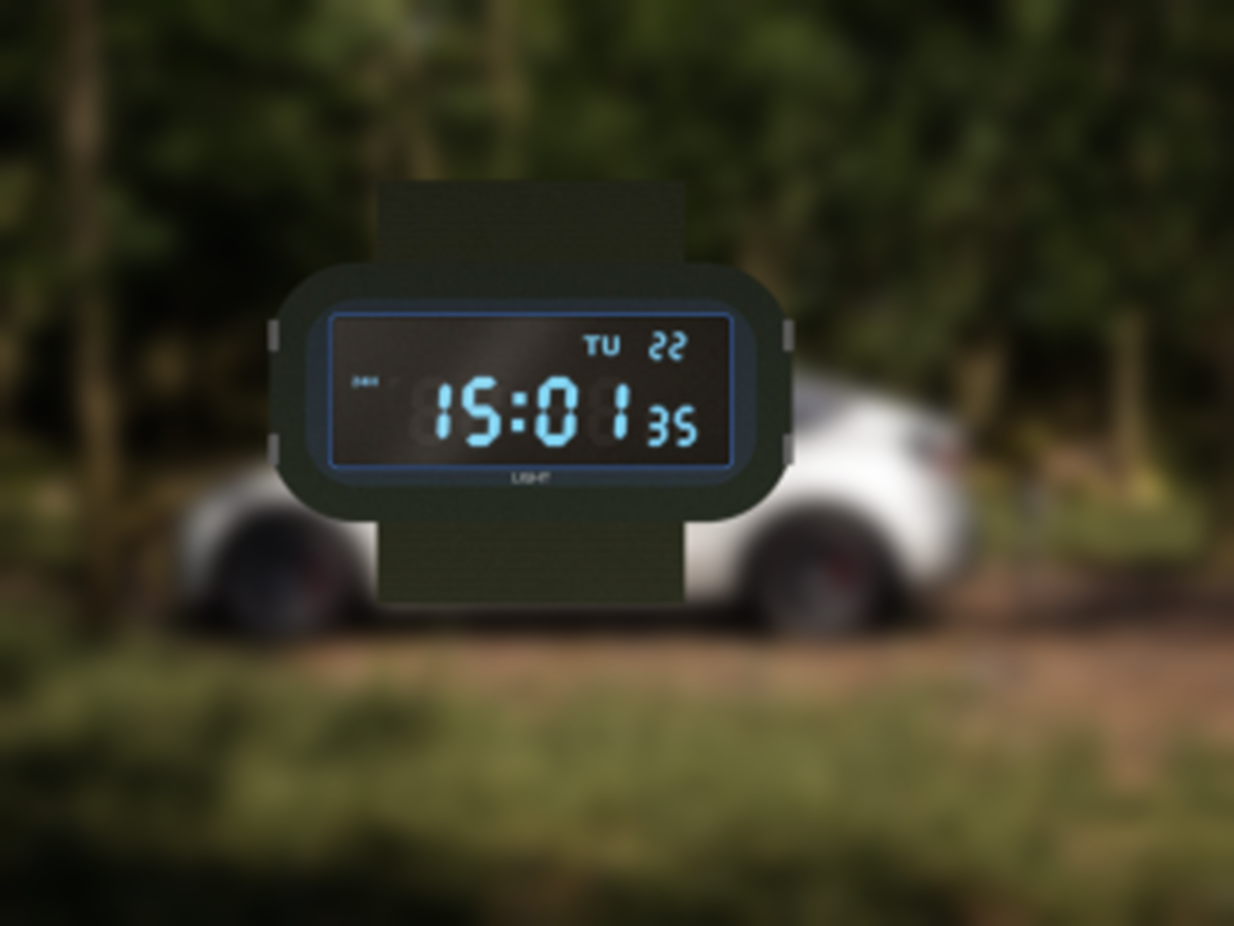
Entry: h=15 m=1 s=35
